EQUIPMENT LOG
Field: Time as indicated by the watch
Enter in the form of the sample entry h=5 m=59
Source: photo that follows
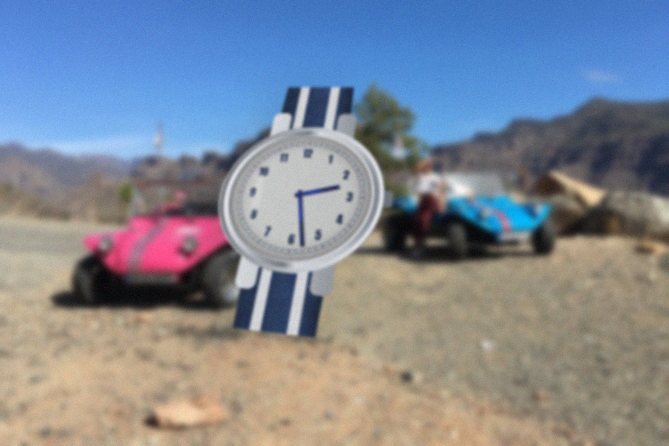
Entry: h=2 m=28
